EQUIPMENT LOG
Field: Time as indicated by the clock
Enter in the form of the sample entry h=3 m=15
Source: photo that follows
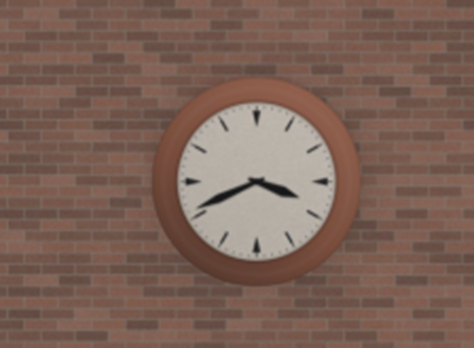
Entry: h=3 m=41
